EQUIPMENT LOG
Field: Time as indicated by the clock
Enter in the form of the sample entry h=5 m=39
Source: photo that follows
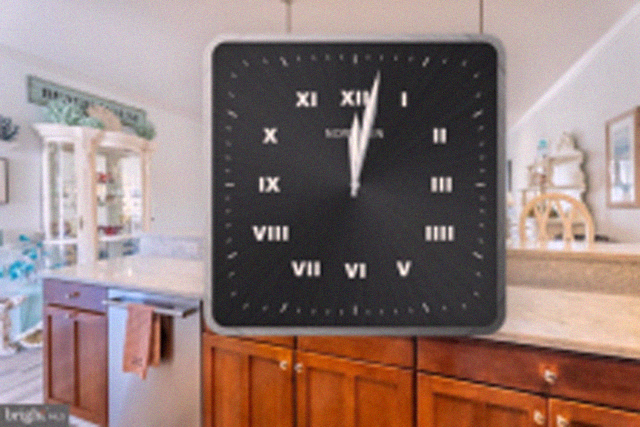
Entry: h=12 m=2
